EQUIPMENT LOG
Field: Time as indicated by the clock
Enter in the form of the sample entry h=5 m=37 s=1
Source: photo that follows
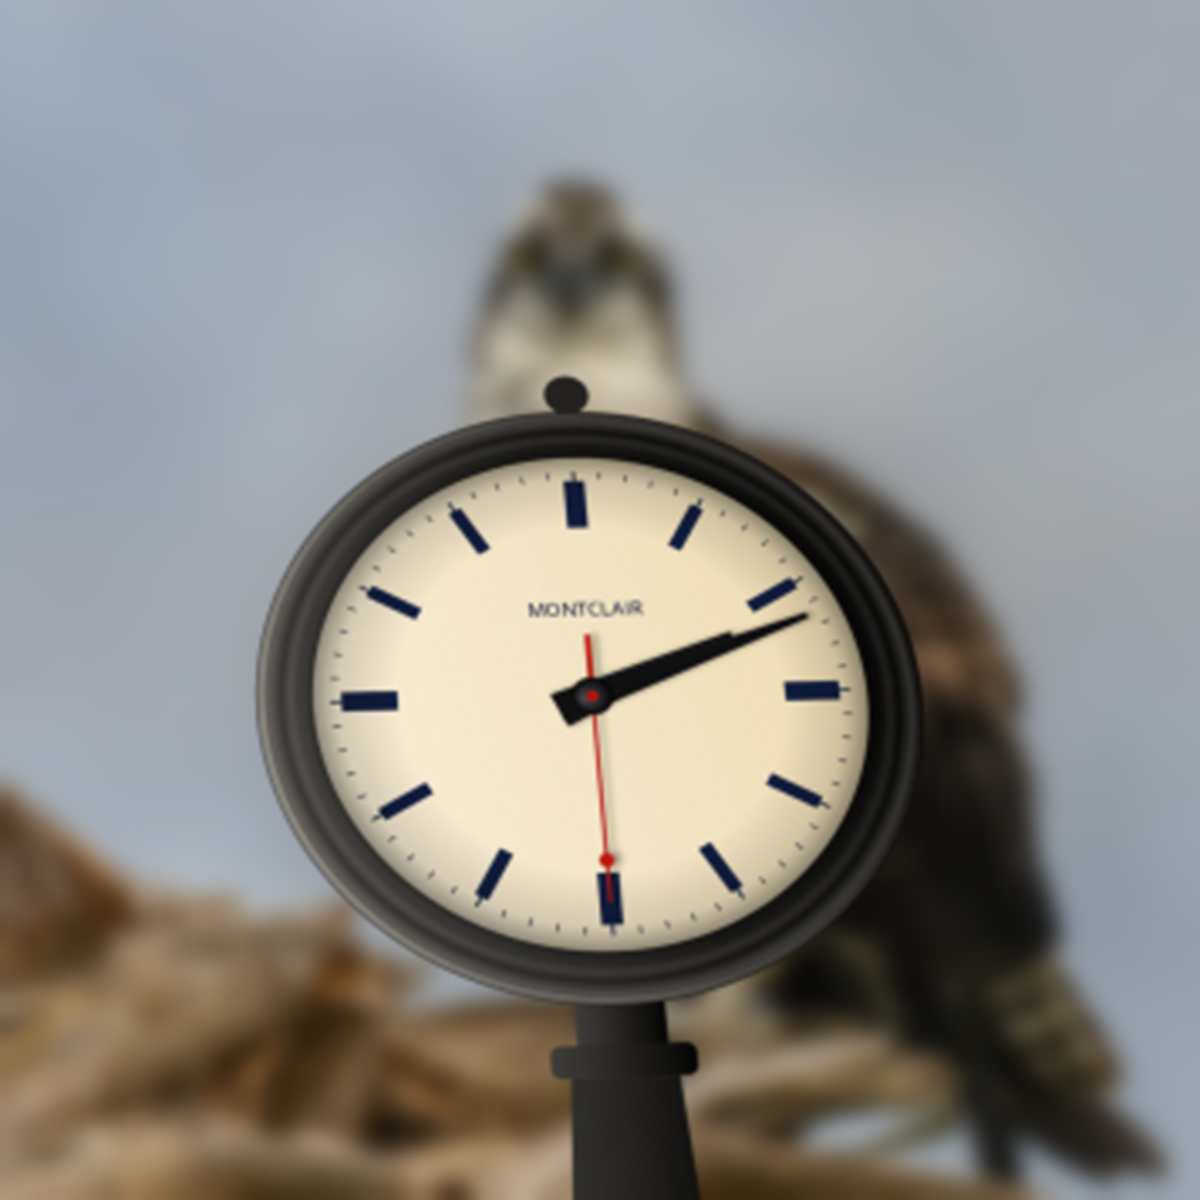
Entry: h=2 m=11 s=30
